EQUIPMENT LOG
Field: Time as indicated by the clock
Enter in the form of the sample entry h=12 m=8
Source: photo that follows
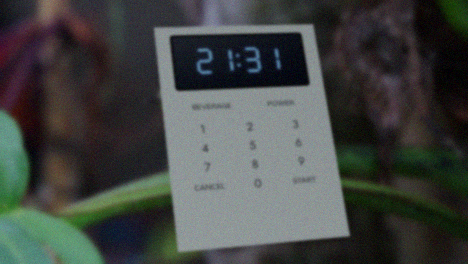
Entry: h=21 m=31
